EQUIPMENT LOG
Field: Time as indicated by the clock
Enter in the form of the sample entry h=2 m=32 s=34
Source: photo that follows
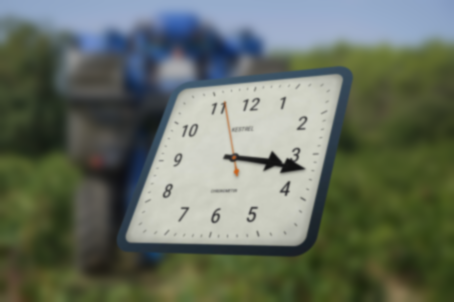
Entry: h=3 m=16 s=56
